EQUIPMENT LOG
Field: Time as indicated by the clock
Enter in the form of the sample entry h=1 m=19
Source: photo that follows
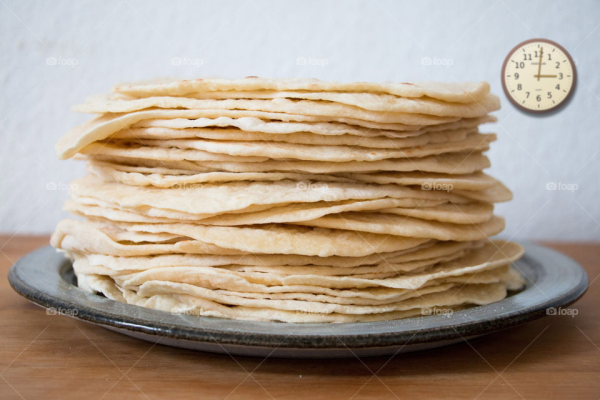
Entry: h=3 m=1
